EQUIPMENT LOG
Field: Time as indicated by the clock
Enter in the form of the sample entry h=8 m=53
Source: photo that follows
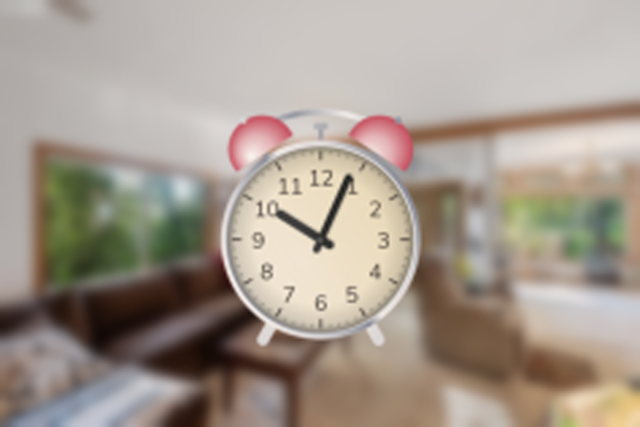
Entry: h=10 m=4
